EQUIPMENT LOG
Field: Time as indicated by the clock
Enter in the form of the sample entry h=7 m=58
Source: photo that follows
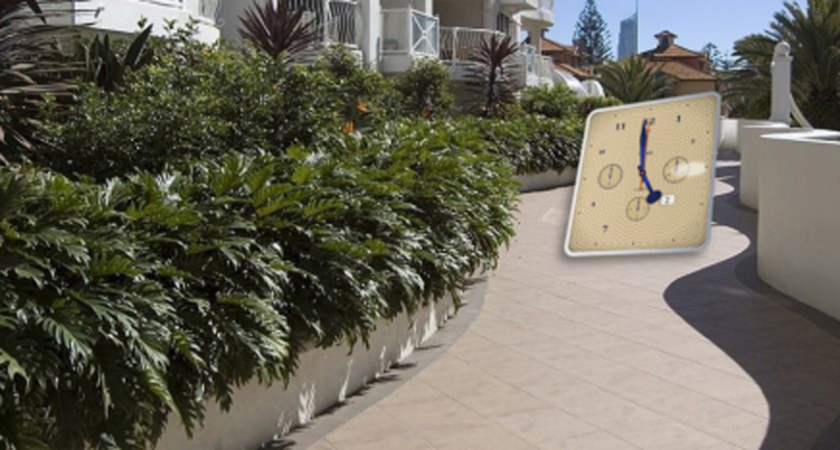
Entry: h=4 m=59
